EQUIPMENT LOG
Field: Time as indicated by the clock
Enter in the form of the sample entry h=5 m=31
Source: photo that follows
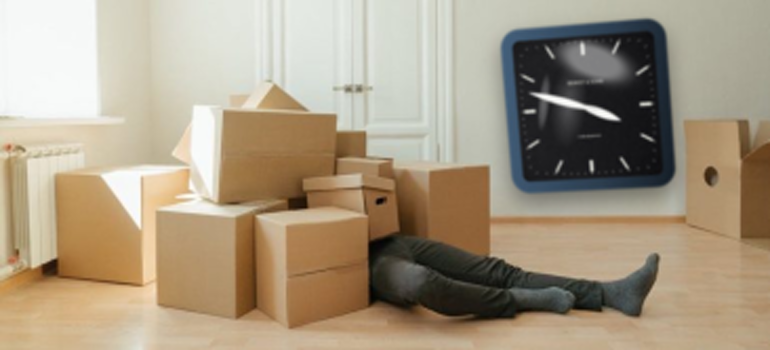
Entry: h=3 m=48
